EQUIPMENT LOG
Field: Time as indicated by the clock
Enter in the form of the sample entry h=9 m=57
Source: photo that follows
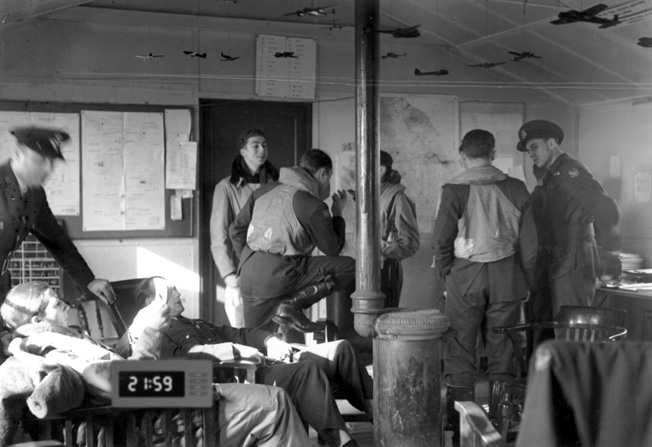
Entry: h=21 m=59
